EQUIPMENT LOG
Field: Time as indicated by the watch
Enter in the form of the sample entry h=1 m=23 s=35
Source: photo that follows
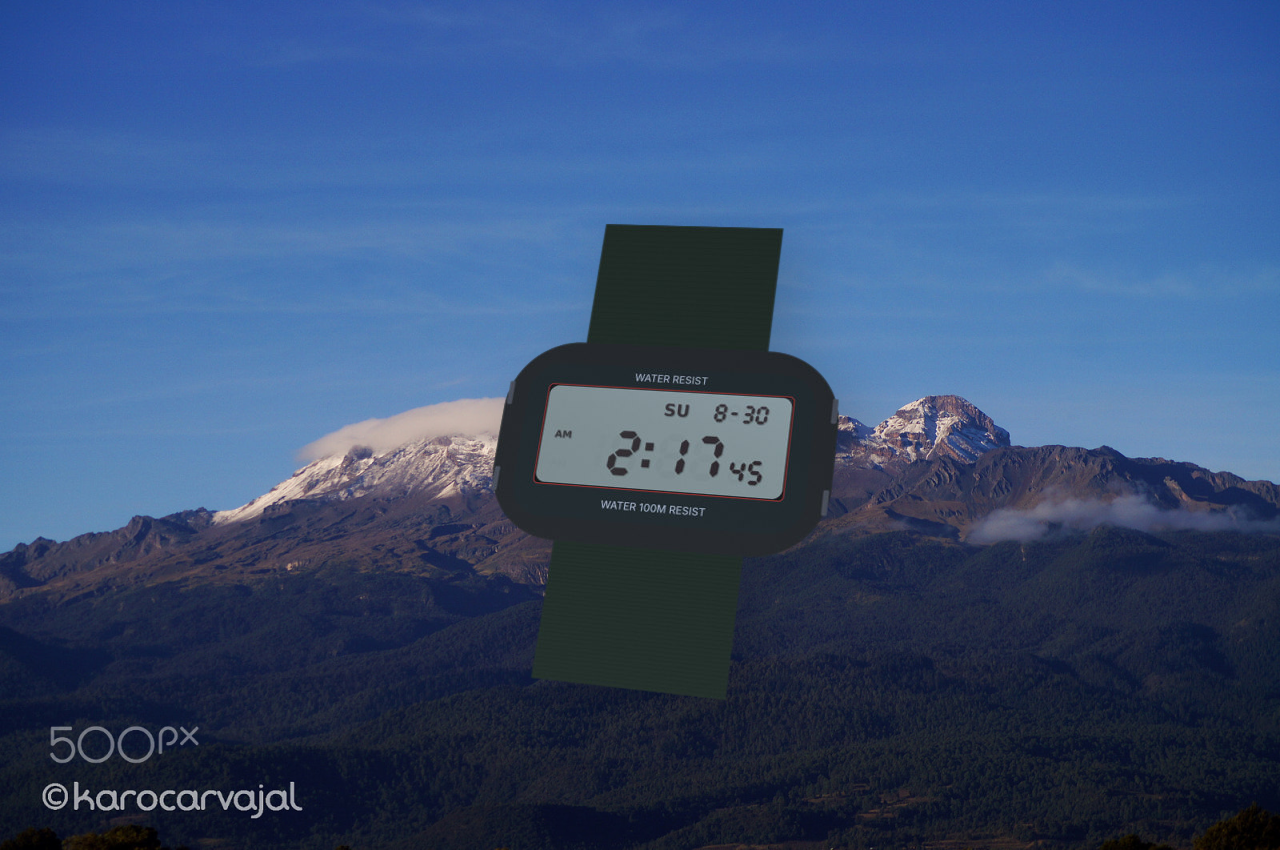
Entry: h=2 m=17 s=45
